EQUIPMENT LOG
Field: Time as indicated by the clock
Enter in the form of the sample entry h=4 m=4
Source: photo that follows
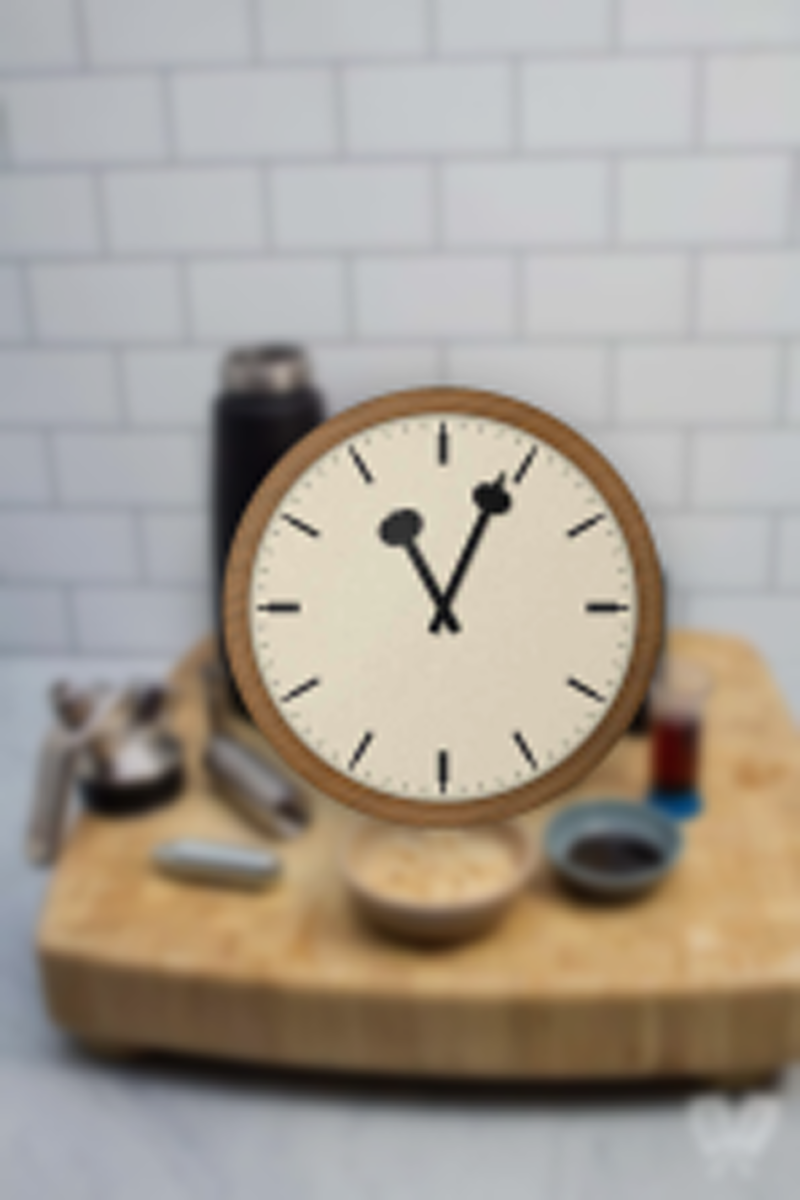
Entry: h=11 m=4
